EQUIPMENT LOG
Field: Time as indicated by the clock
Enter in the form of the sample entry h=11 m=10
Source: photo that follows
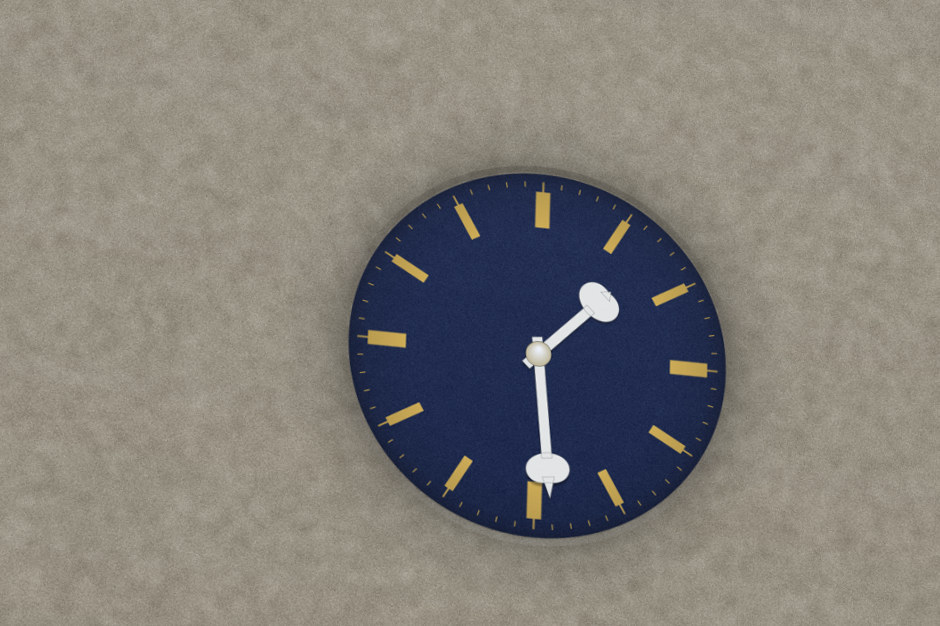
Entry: h=1 m=29
